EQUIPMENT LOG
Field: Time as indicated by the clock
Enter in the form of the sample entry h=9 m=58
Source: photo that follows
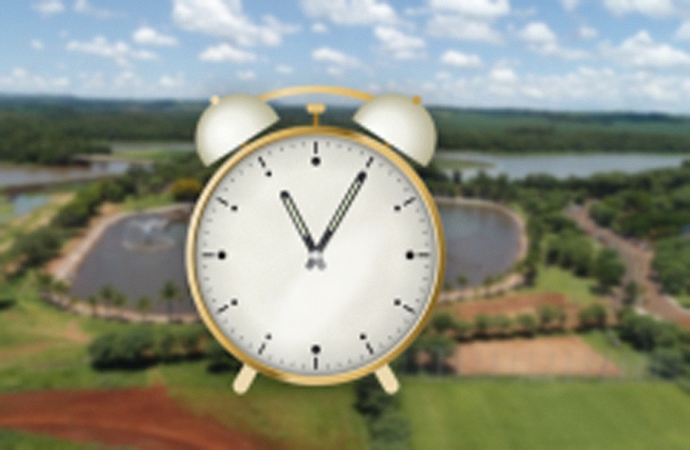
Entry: h=11 m=5
